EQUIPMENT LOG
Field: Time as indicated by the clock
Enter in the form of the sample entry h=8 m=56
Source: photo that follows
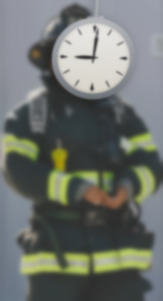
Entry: h=9 m=1
